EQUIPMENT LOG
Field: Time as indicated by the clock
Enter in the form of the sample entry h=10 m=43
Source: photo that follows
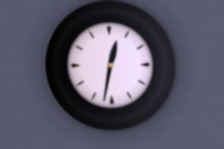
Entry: h=12 m=32
